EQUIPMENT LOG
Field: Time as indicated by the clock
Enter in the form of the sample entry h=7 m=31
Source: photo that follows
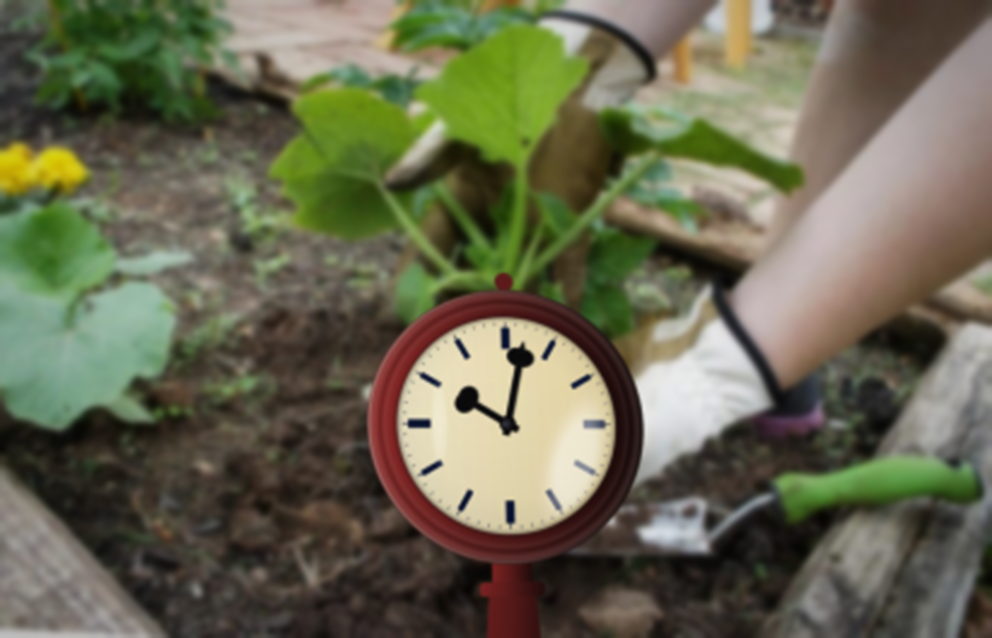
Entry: h=10 m=2
